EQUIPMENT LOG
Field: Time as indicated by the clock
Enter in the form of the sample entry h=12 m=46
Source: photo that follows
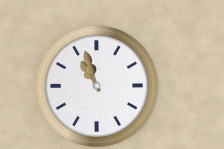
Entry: h=10 m=57
